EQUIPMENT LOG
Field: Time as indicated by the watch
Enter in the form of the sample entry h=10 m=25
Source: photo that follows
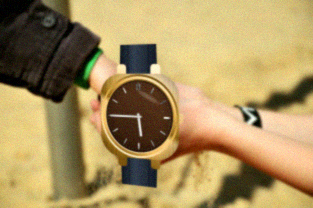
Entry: h=5 m=45
